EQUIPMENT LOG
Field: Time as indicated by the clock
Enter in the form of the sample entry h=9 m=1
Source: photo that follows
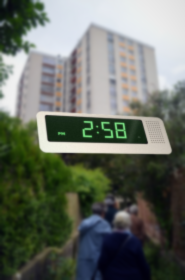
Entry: h=2 m=58
